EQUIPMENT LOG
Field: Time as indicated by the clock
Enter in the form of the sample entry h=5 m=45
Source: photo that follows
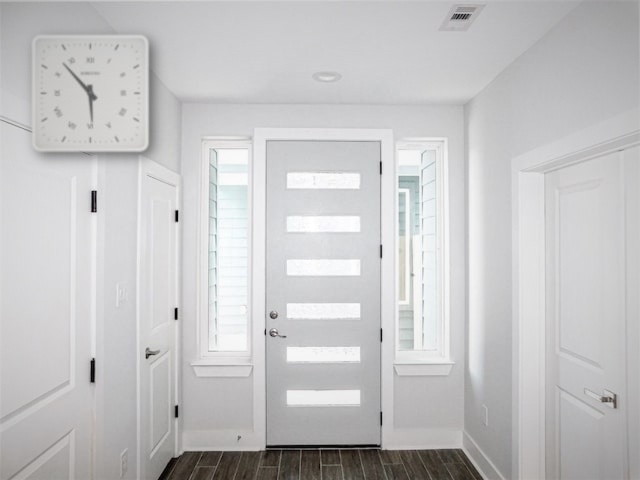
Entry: h=5 m=53
